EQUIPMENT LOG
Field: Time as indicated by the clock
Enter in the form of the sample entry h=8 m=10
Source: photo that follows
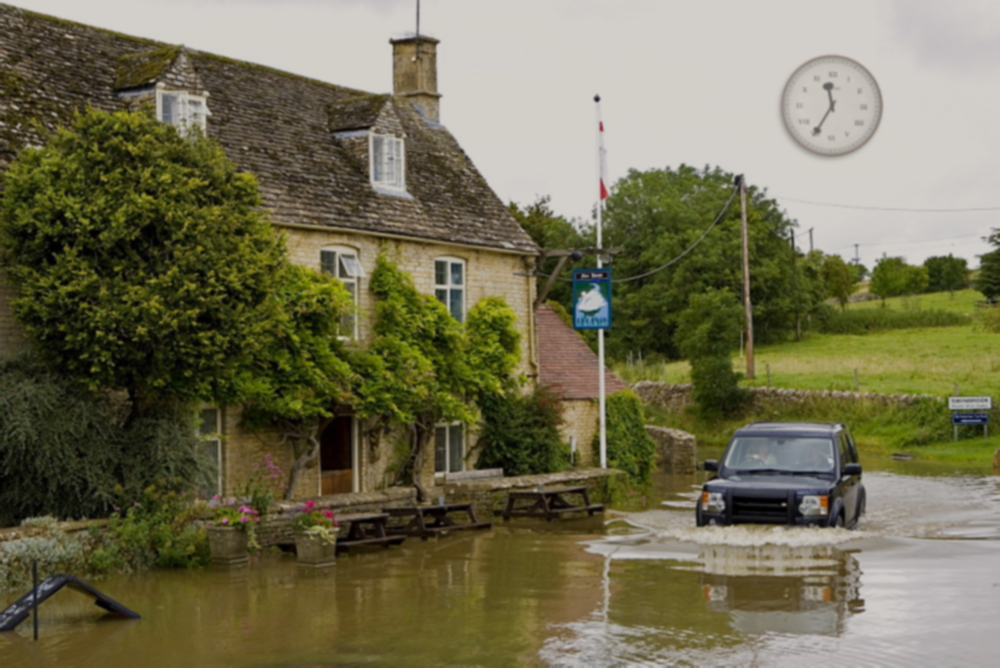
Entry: h=11 m=35
